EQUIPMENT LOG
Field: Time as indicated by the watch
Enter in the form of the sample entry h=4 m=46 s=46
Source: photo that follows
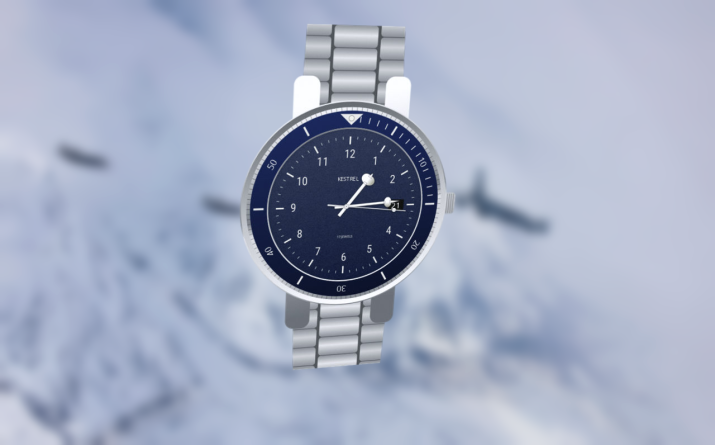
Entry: h=1 m=14 s=16
